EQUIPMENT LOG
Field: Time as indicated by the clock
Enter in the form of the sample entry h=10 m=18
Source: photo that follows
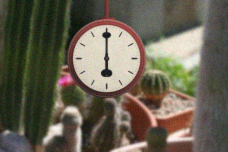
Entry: h=6 m=0
